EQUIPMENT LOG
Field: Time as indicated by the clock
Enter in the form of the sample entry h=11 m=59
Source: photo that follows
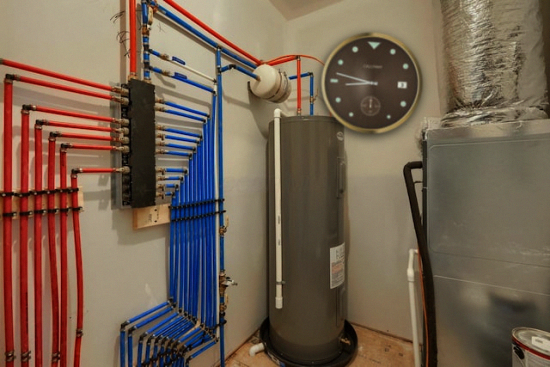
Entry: h=8 m=47
